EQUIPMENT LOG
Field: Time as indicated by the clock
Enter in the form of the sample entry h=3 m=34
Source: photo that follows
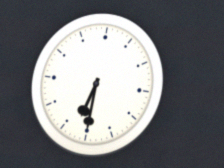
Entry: h=6 m=30
